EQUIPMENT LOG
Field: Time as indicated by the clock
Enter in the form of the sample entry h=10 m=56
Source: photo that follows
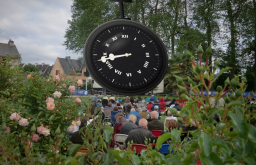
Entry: h=8 m=43
